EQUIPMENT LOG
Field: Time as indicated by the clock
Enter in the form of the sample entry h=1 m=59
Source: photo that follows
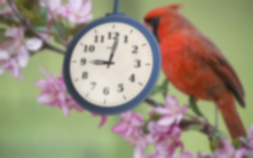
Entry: h=9 m=2
